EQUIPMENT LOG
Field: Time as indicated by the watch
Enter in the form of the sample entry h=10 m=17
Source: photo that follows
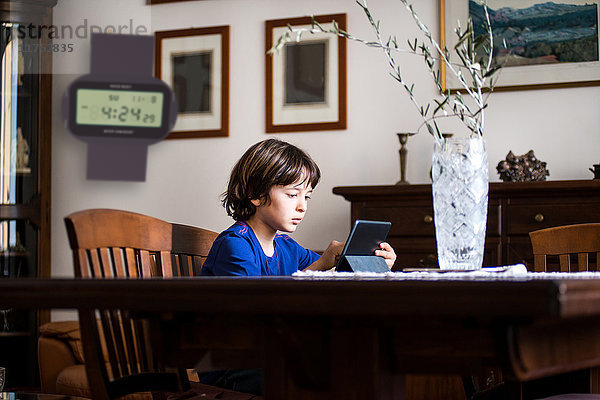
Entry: h=4 m=24
